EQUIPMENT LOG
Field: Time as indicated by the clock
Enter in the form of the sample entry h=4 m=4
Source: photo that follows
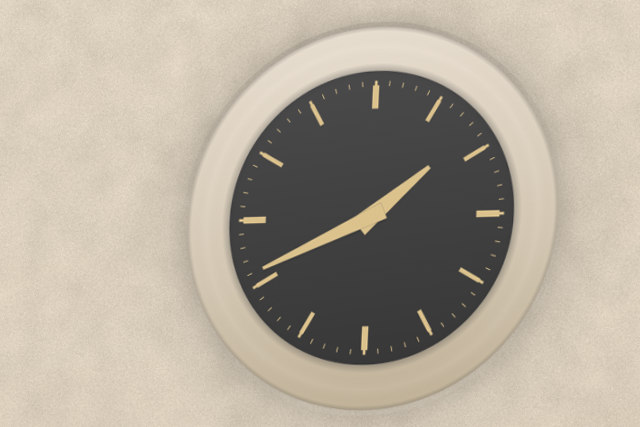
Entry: h=1 m=41
